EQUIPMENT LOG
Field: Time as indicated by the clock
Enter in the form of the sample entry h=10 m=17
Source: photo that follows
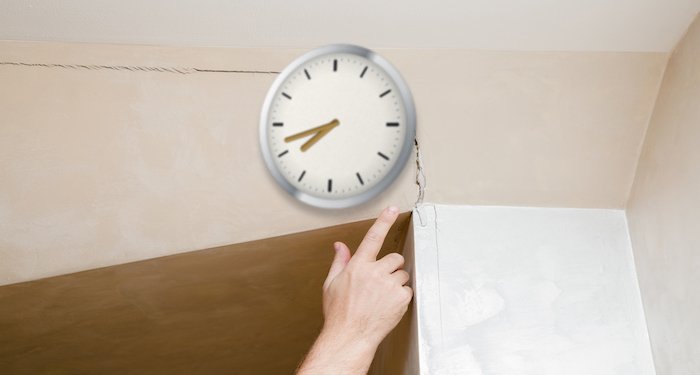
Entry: h=7 m=42
